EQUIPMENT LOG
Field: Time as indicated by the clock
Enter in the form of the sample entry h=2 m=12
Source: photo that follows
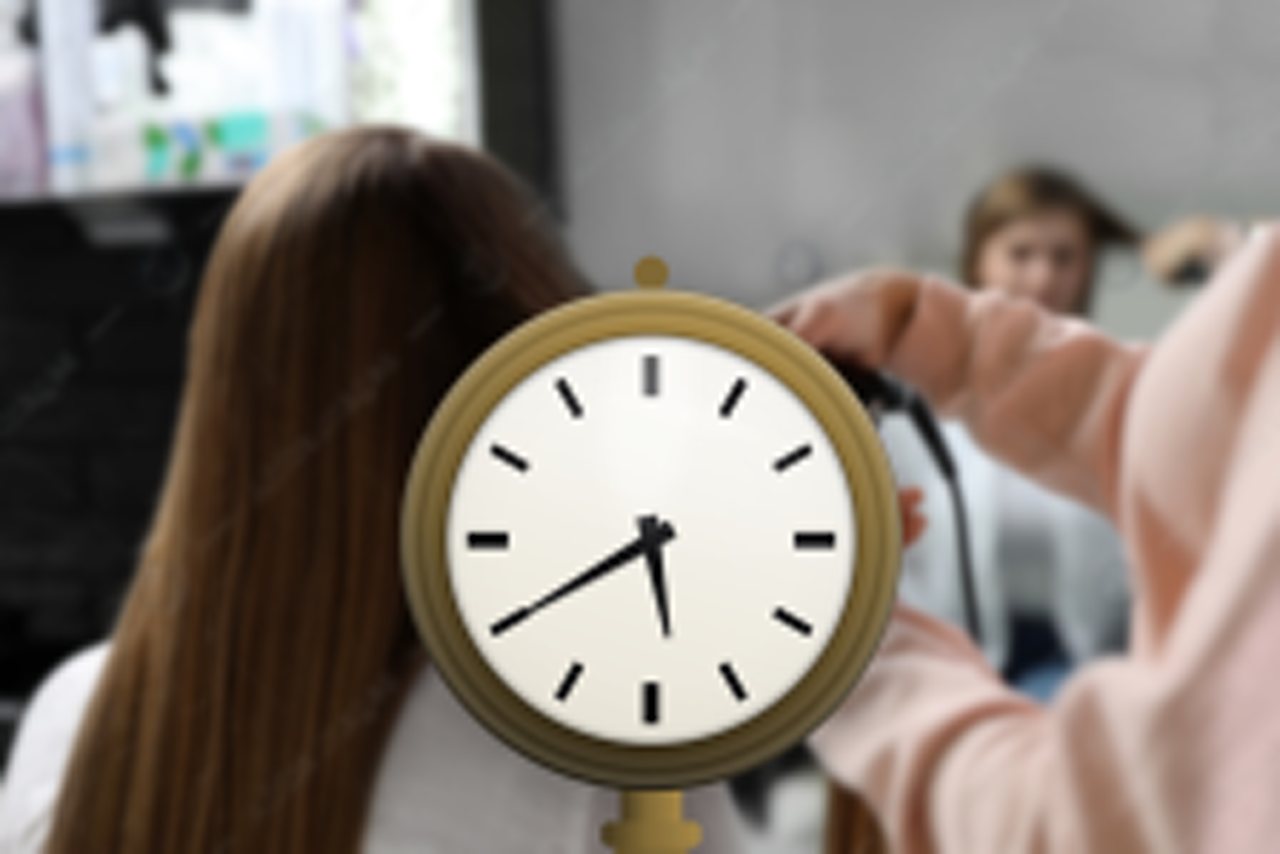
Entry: h=5 m=40
